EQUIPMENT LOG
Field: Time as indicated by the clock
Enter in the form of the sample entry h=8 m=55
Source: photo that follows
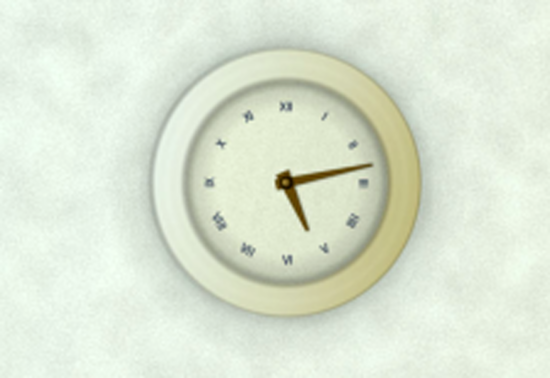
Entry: h=5 m=13
